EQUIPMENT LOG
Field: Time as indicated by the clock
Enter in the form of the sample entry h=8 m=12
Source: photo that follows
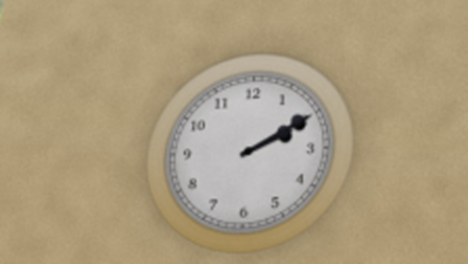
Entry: h=2 m=10
